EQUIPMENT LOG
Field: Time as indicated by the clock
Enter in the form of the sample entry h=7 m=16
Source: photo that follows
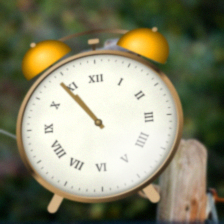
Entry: h=10 m=54
